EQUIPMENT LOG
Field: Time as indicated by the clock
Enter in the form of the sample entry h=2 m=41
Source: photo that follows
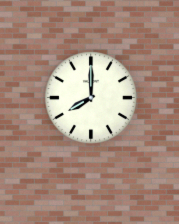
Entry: h=8 m=0
